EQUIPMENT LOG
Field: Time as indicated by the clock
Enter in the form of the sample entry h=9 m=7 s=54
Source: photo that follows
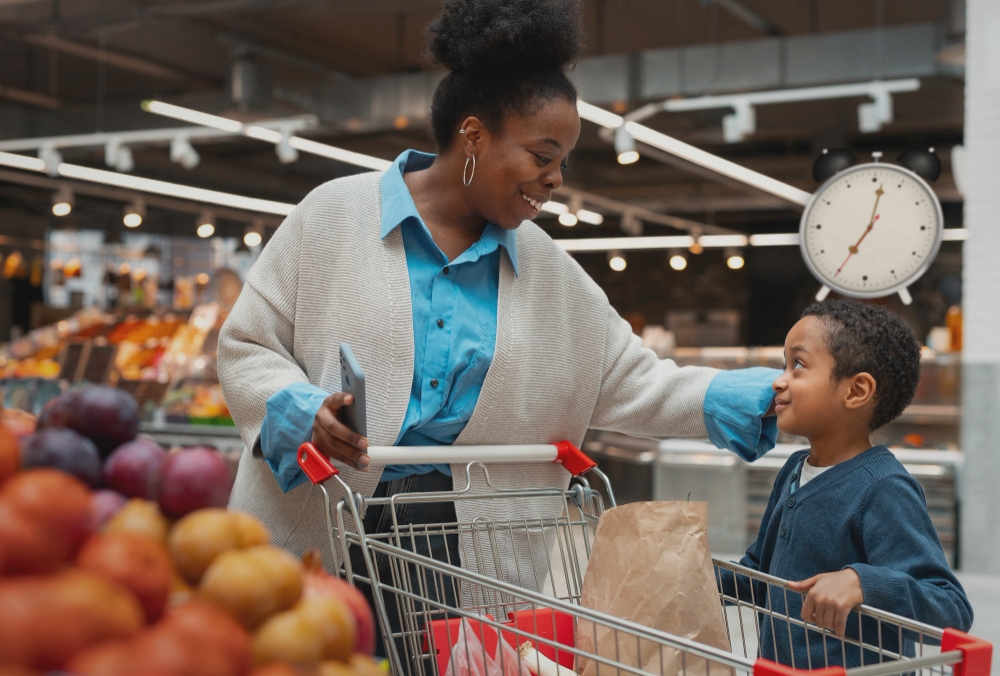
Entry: h=7 m=1 s=35
